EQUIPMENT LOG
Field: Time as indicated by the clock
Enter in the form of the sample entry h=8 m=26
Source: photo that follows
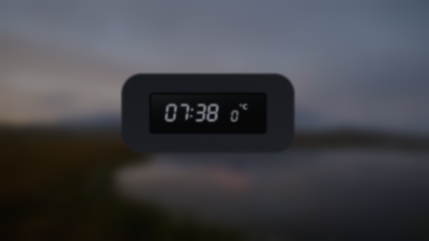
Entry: h=7 m=38
